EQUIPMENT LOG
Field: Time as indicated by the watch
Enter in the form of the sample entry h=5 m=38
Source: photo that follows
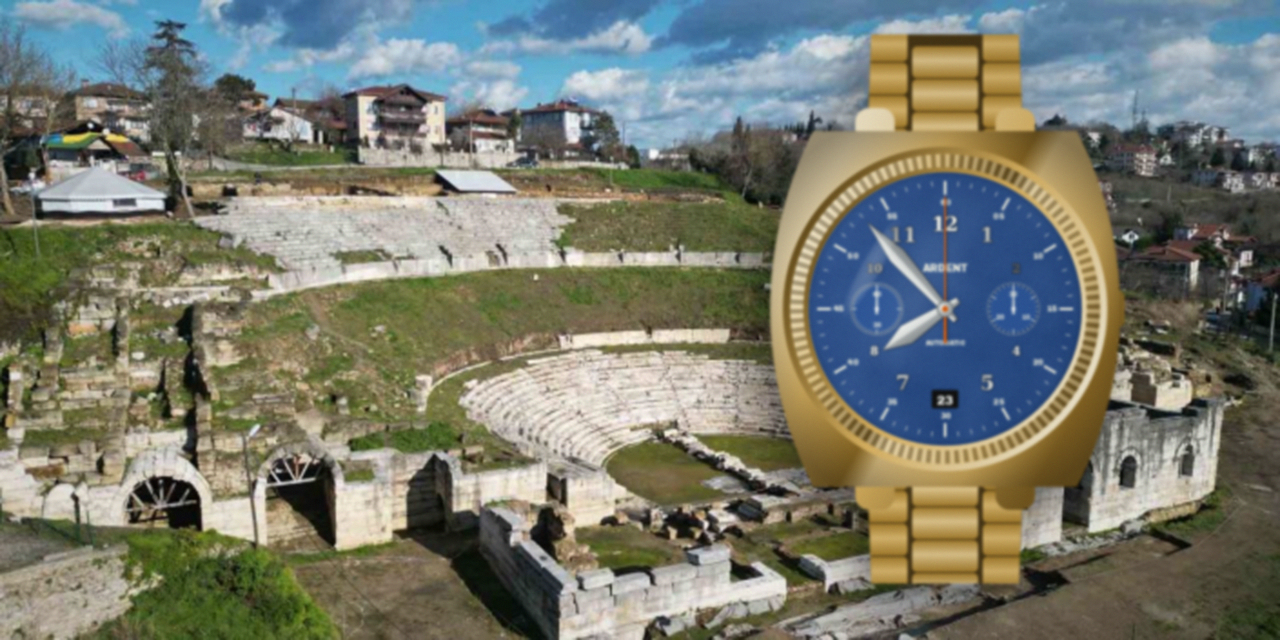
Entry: h=7 m=53
